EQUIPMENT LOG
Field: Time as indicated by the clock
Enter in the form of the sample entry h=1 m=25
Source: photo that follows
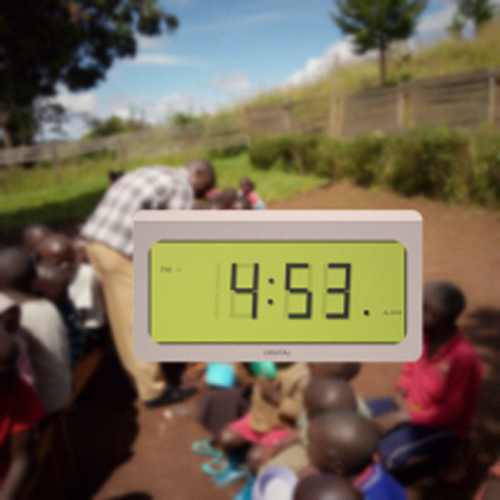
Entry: h=4 m=53
